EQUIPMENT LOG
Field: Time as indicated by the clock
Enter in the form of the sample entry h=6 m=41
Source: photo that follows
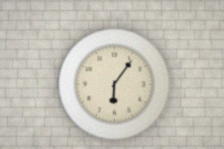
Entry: h=6 m=6
